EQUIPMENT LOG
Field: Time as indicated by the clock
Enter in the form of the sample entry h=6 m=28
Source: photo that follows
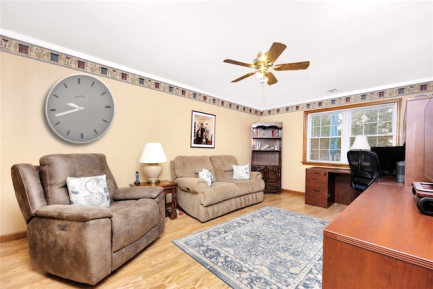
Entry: h=9 m=43
